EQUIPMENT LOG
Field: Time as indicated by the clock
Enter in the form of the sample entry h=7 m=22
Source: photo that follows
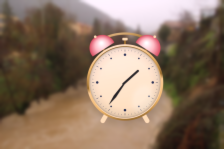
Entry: h=1 m=36
